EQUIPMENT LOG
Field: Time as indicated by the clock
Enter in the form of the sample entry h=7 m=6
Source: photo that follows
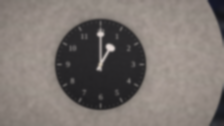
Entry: h=1 m=0
